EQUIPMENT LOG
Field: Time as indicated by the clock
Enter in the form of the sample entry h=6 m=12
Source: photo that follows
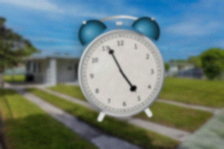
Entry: h=4 m=56
